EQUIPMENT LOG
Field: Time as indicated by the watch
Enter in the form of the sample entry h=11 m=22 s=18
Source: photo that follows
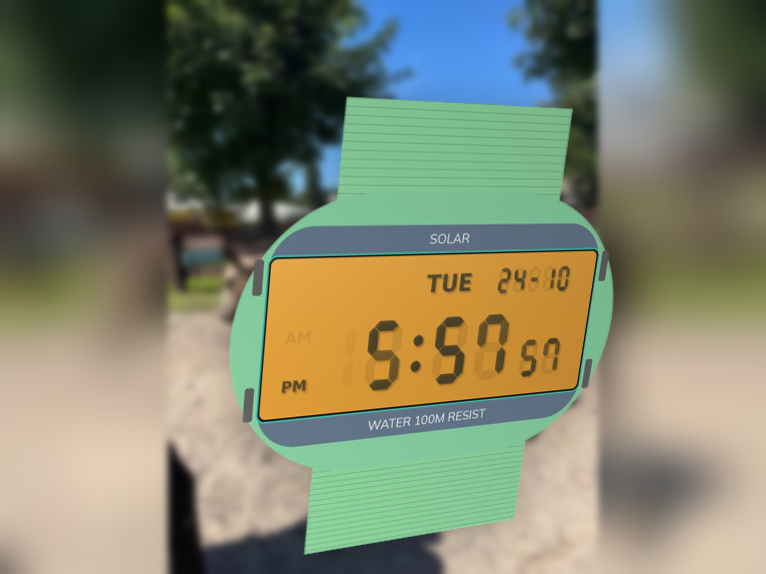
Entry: h=5 m=57 s=57
